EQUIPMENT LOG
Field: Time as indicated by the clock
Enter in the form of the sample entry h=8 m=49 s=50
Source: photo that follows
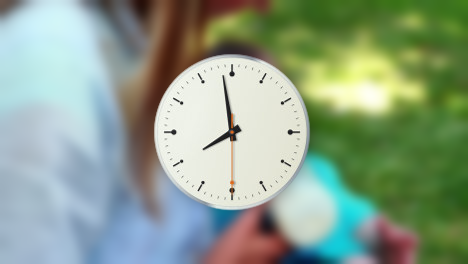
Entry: h=7 m=58 s=30
